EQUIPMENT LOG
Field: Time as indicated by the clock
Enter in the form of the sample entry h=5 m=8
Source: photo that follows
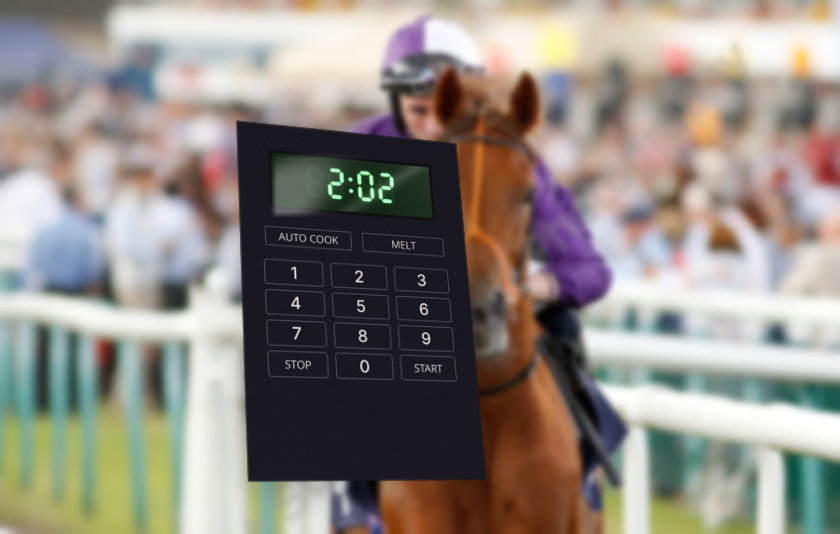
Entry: h=2 m=2
